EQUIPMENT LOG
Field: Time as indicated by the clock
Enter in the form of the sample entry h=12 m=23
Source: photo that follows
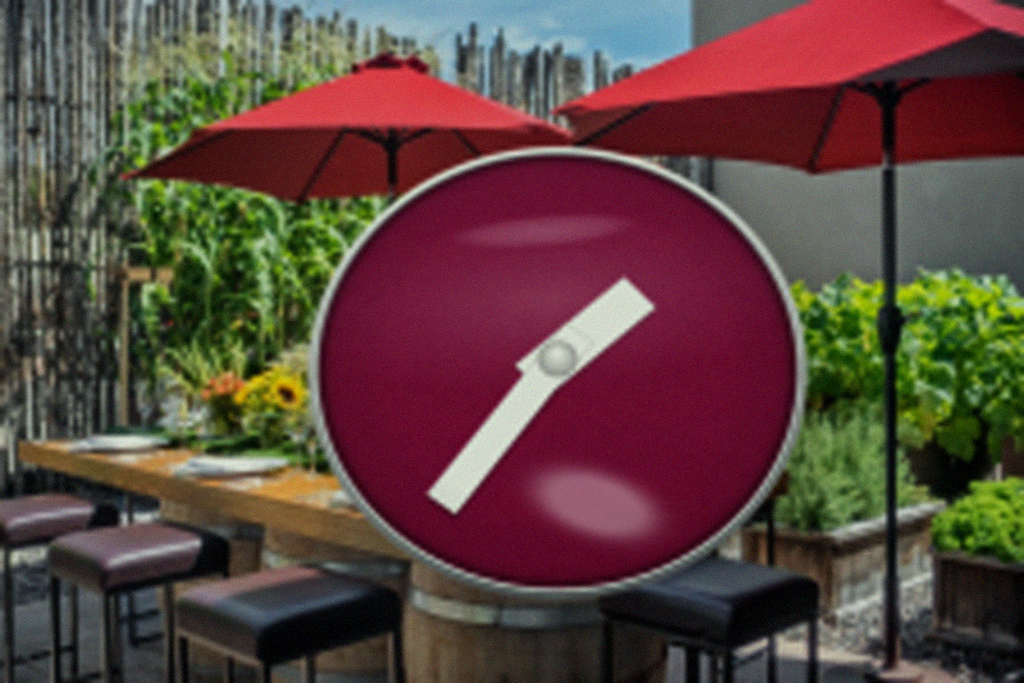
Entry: h=1 m=36
